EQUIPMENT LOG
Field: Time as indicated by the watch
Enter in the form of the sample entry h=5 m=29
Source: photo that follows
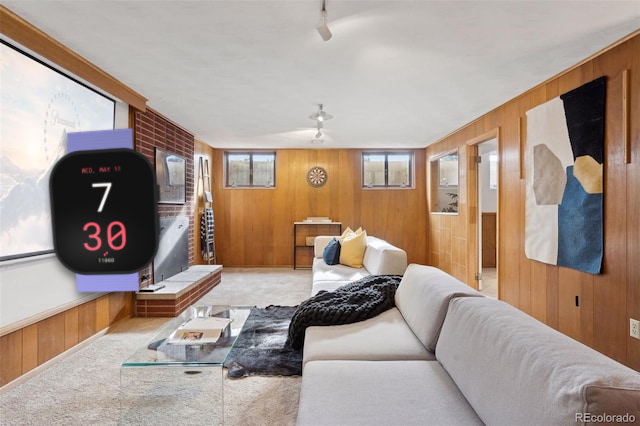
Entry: h=7 m=30
